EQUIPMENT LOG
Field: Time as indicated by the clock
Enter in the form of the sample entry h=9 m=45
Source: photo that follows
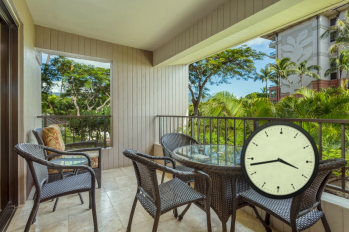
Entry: h=3 m=43
